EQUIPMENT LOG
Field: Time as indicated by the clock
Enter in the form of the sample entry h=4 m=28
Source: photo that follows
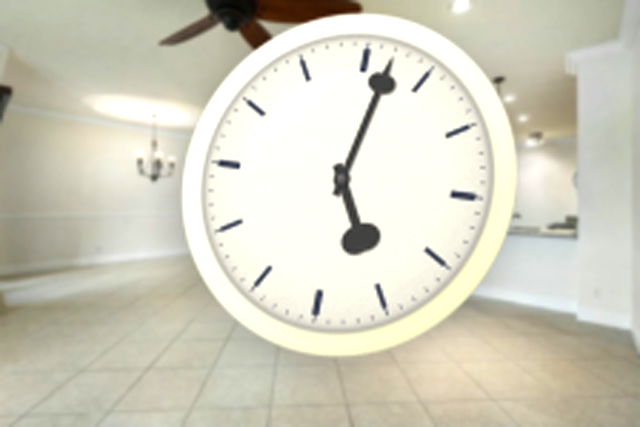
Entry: h=5 m=2
